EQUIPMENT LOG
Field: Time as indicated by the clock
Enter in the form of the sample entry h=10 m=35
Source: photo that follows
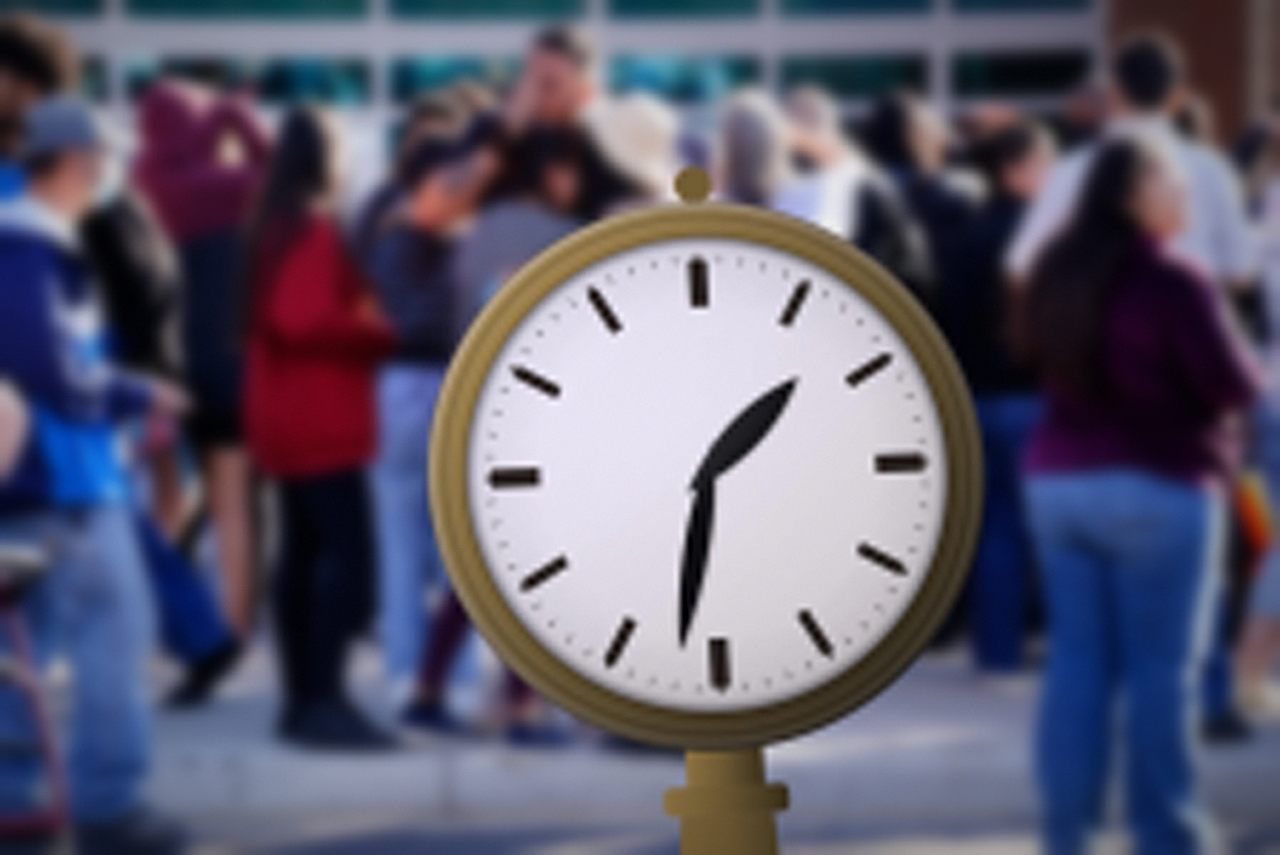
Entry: h=1 m=32
